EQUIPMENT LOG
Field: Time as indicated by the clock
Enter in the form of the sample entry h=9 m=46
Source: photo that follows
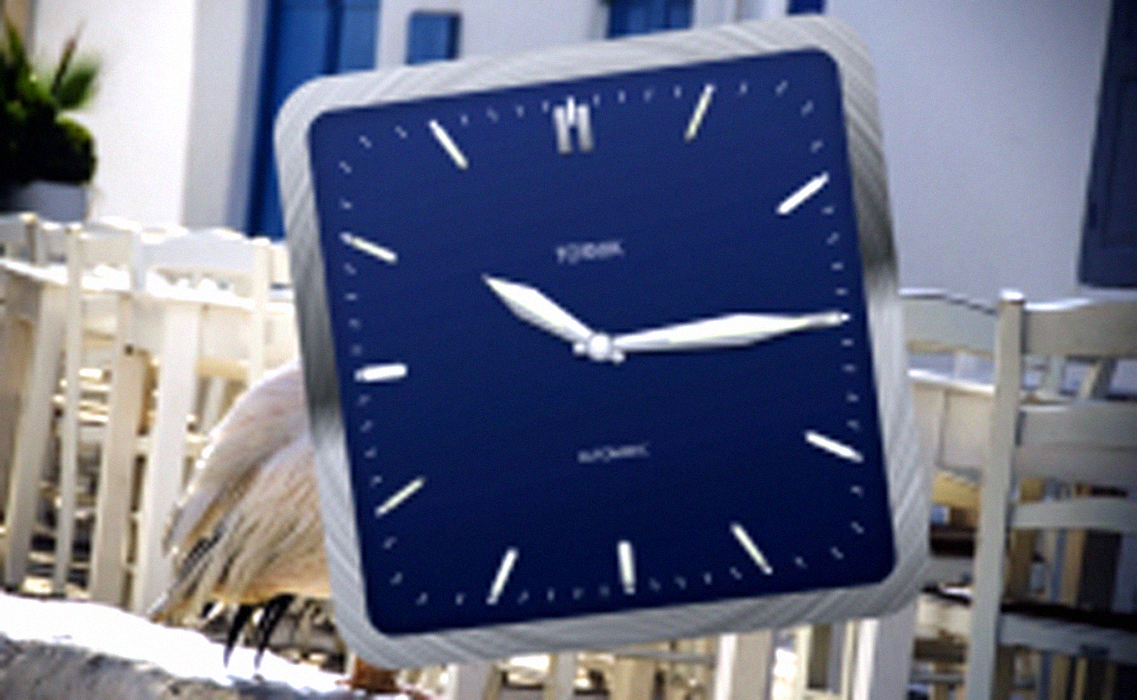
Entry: h=10 m=15
